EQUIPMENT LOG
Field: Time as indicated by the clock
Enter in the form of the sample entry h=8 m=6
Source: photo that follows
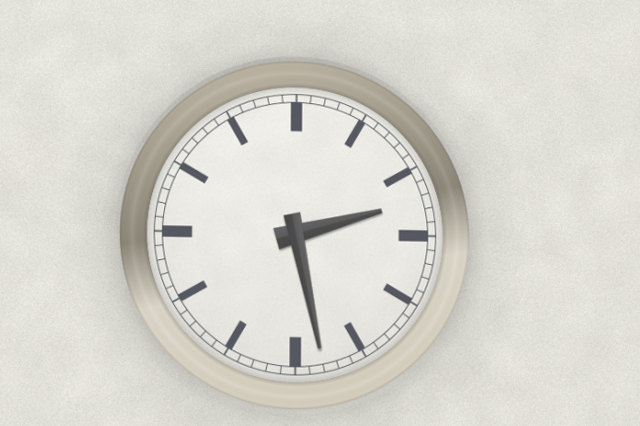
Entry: h=2 m=28
